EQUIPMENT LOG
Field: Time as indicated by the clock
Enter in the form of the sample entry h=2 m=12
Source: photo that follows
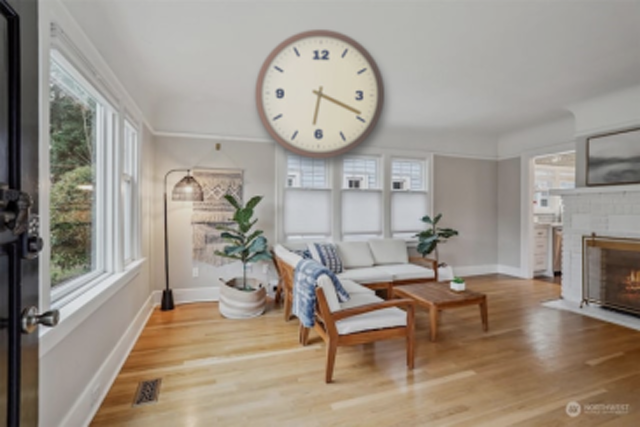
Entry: h=6 m=19
